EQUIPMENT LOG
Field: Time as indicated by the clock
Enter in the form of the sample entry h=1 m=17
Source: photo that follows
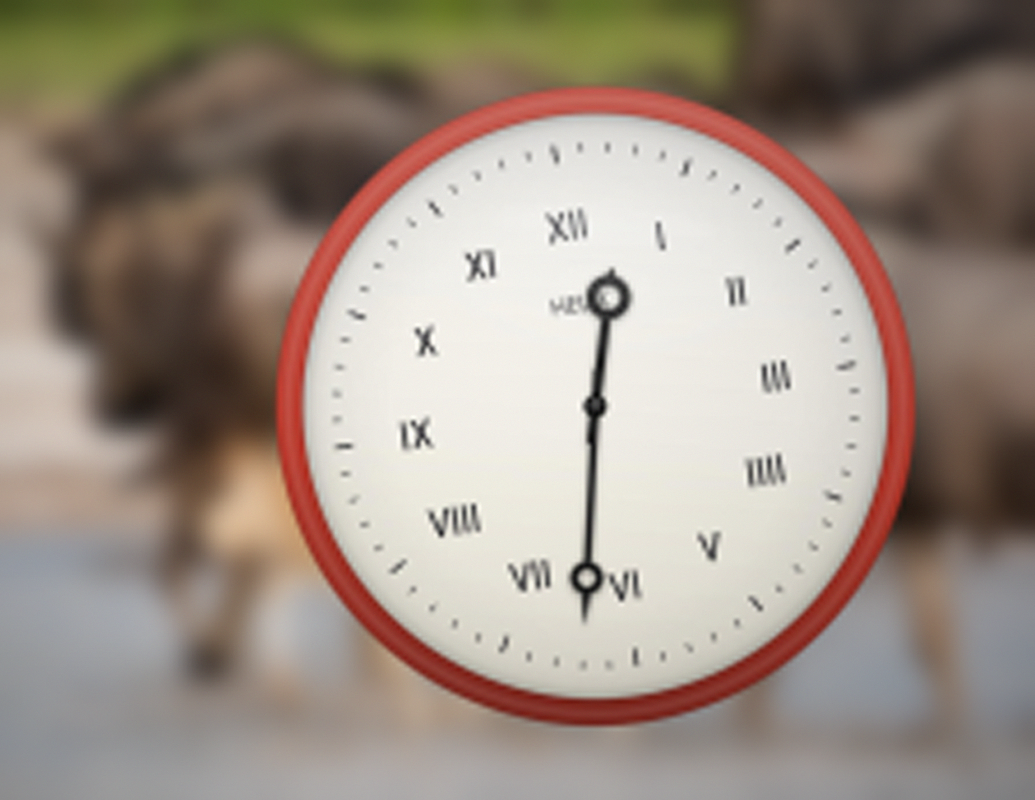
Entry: h=12 m=32
